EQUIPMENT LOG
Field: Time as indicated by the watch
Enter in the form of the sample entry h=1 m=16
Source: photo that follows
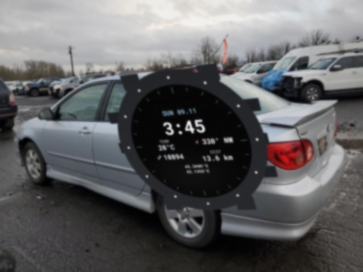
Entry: h=3 m=45
